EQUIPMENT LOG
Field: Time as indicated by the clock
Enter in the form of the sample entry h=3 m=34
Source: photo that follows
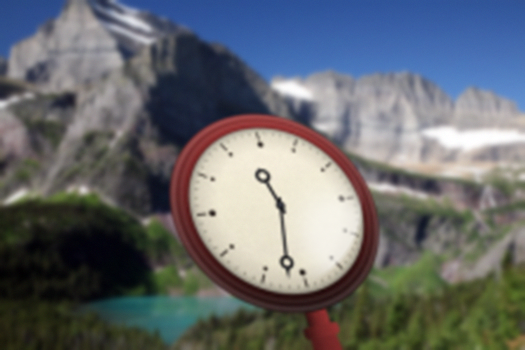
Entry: h=11 m=32
